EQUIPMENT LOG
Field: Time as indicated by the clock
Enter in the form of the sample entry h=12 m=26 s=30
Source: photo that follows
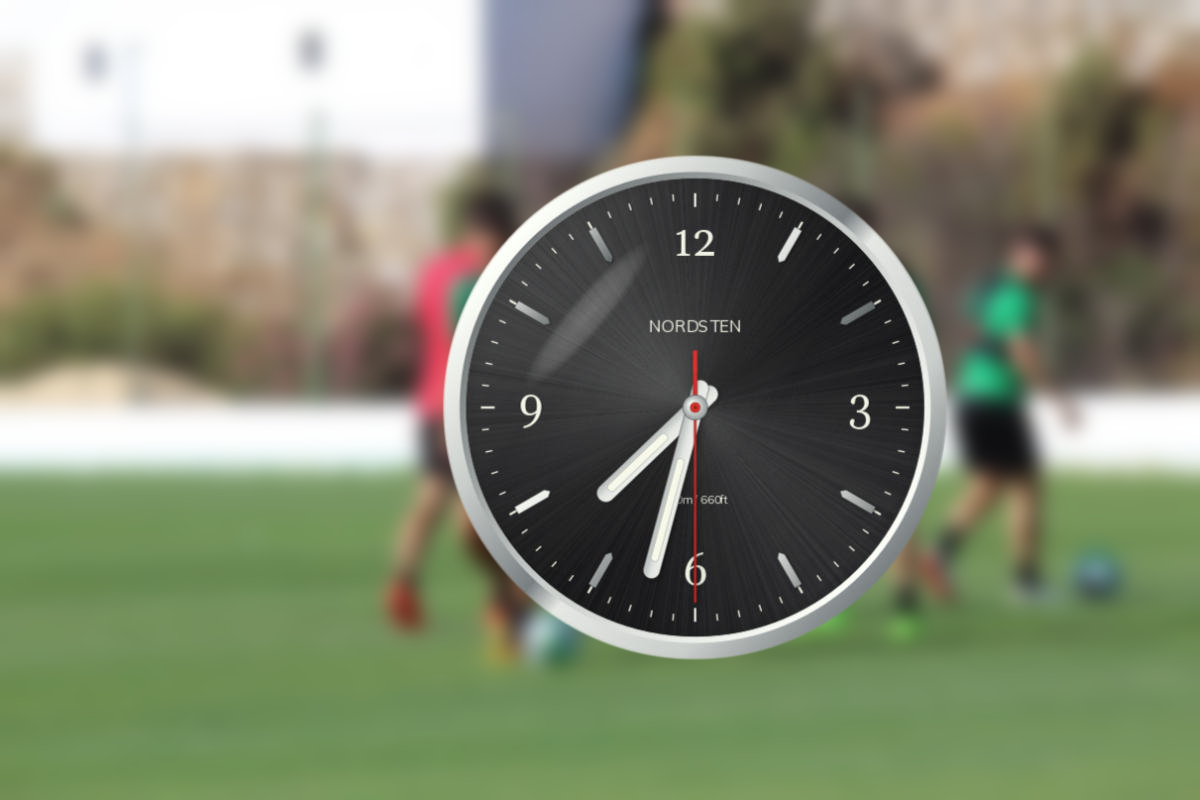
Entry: h=7 m=32 s=30
